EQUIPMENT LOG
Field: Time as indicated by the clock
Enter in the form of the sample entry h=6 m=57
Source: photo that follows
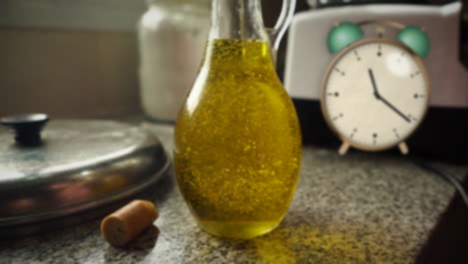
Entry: h=11 m=21
